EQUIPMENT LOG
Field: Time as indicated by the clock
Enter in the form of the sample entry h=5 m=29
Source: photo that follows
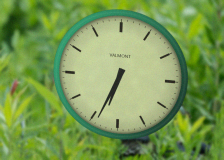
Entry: h=6 m=34
